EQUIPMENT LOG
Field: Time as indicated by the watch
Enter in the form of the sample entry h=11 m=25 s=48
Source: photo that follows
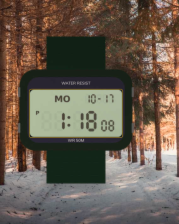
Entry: h=1 m=18 s=8
